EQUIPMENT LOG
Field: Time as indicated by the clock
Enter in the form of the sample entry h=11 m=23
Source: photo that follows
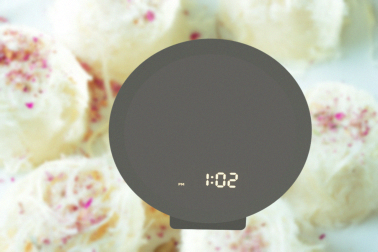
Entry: h=1 m=2
